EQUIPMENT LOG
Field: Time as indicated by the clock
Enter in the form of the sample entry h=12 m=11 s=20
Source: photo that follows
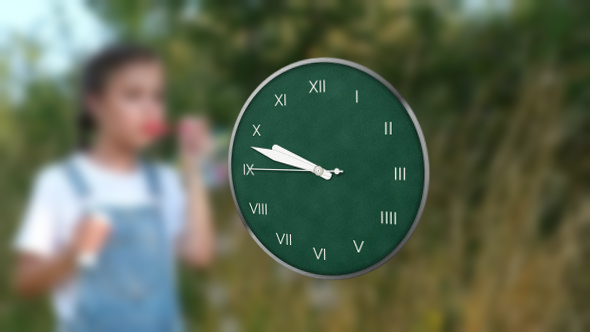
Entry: h=9 m=47 s=45
